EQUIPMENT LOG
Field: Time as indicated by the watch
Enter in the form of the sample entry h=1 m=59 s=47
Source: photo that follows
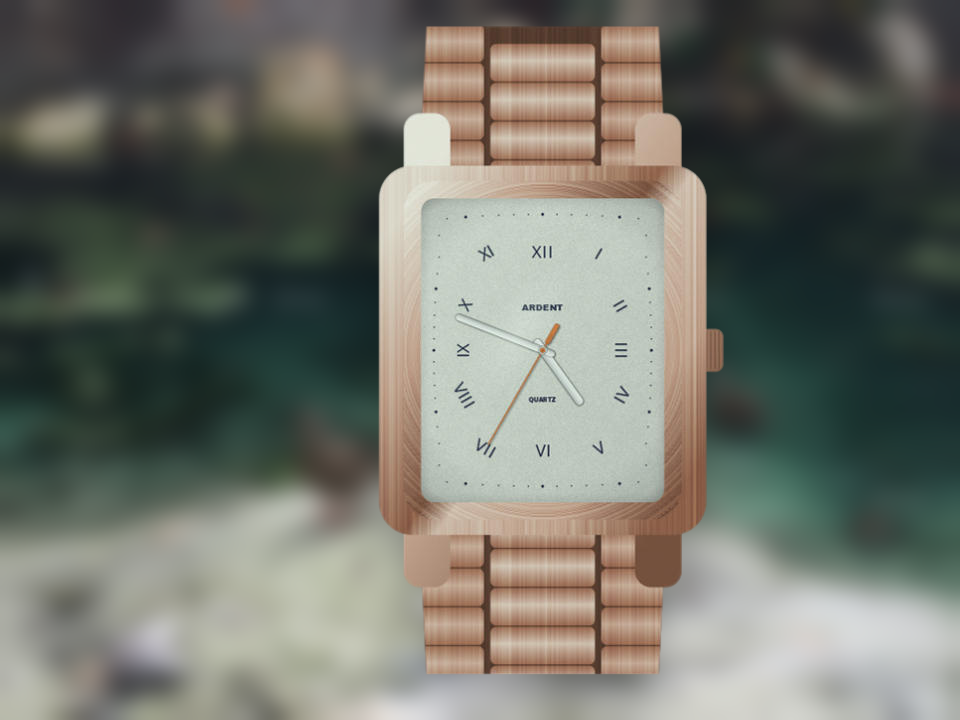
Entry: h=4 m=48 s=35
